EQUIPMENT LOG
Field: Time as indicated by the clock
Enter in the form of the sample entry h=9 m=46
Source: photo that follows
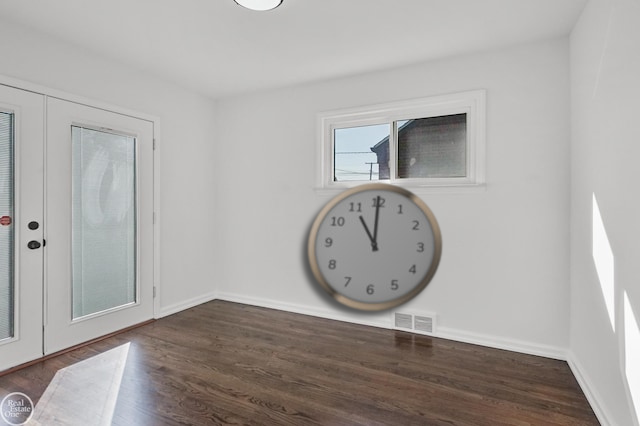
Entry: h=11 m=0
